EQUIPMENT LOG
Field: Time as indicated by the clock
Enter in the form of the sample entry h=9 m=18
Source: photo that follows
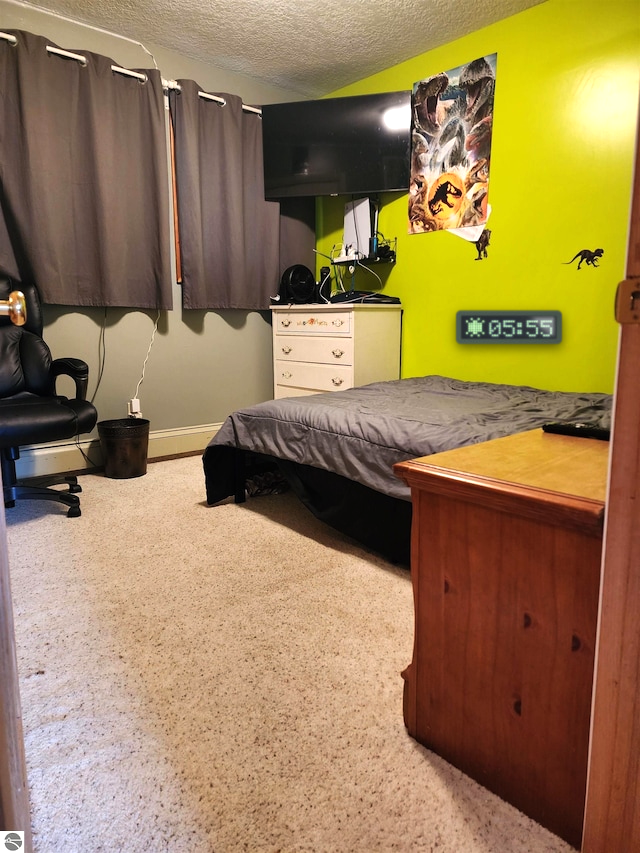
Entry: h=5 m=55
